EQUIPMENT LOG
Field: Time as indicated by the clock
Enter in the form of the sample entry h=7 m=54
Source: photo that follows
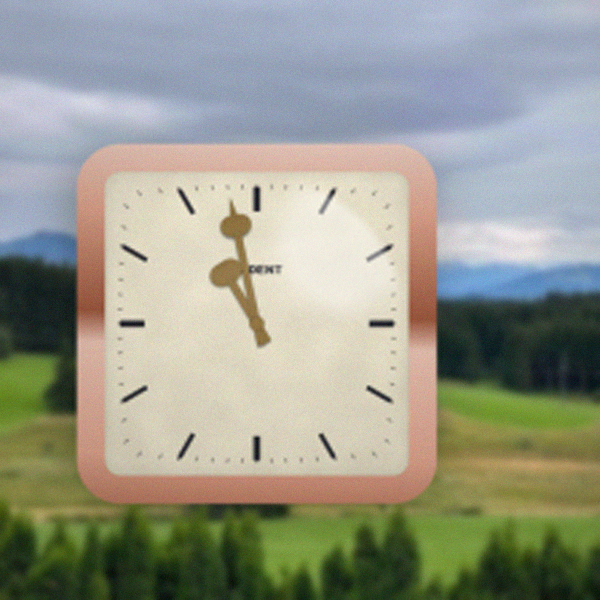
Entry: h=10 m=58
